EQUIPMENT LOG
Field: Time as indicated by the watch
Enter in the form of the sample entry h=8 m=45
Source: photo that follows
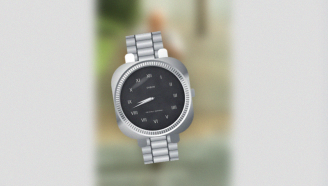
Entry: h=8 m=42
